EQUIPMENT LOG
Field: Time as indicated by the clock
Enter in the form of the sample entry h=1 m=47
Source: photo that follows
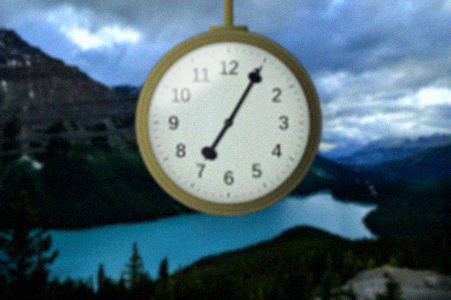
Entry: h=7 m=5
